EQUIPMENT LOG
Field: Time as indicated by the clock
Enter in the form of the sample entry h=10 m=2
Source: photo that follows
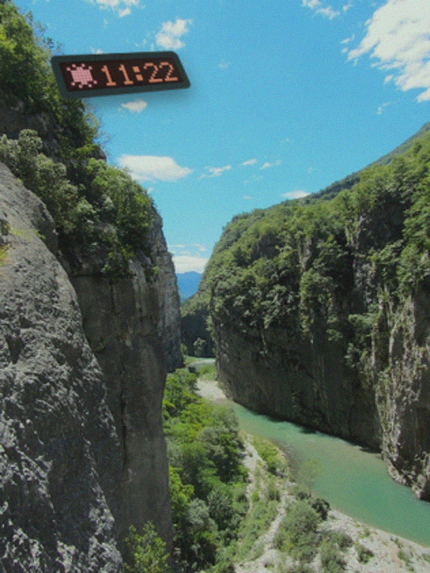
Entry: h=11 m=22
